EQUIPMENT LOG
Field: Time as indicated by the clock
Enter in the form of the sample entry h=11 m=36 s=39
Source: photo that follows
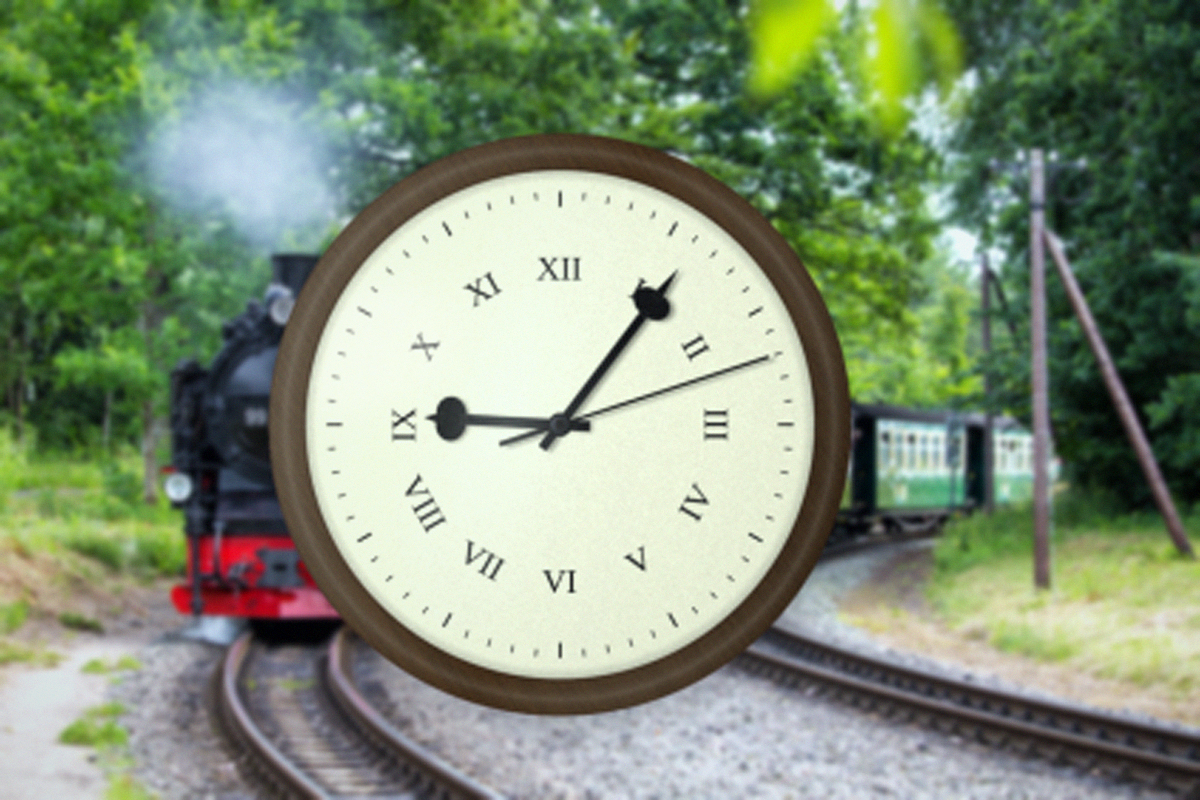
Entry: h=9 m=6 s=12
